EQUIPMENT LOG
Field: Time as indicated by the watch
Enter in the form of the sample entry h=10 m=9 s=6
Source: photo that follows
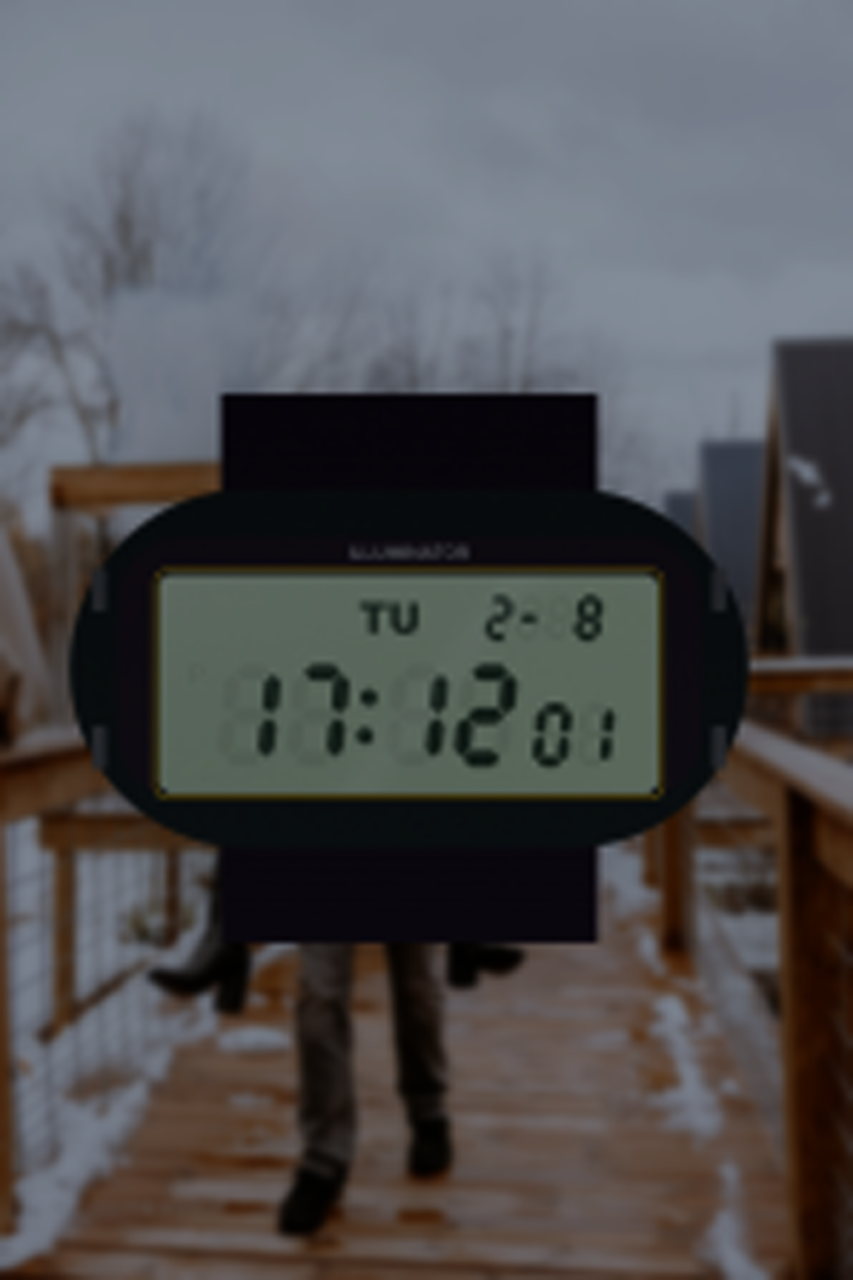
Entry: h=17 m=12 s=1
